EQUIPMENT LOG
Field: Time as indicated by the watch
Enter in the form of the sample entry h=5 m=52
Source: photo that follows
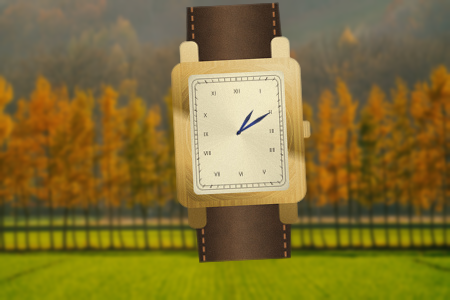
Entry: h=1 m=10
